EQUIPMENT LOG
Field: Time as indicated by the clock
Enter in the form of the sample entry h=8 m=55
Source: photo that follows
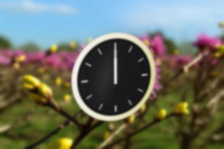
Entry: h=12 m=0
